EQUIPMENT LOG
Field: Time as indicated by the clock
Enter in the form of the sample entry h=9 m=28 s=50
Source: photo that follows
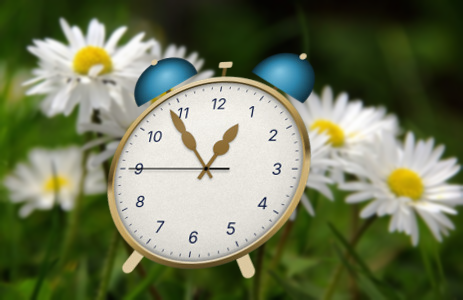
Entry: h=12 m=53 s=45
